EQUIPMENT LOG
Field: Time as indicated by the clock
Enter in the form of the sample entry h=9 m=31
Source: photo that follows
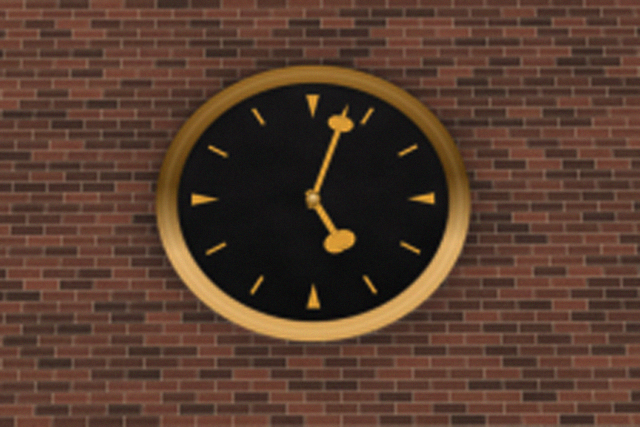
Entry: h=5 m=3
